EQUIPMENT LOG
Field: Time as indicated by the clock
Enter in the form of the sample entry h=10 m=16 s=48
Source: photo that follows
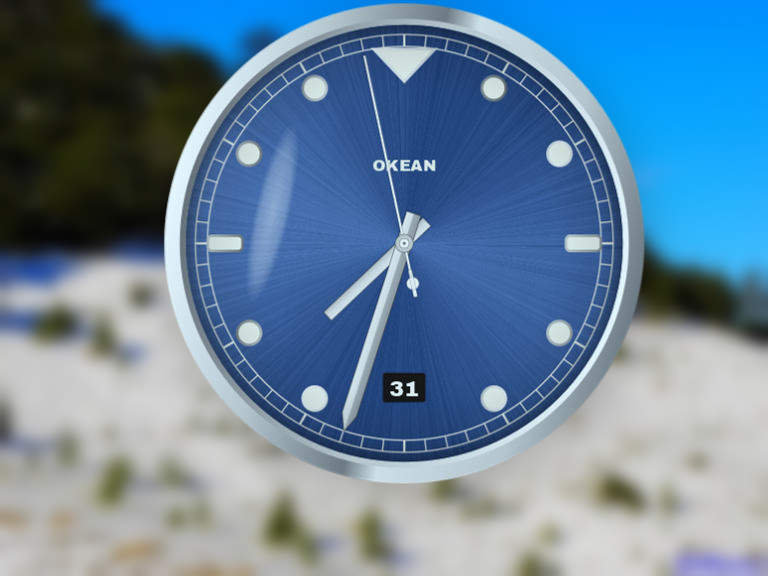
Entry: h=7 m=32 s=58
